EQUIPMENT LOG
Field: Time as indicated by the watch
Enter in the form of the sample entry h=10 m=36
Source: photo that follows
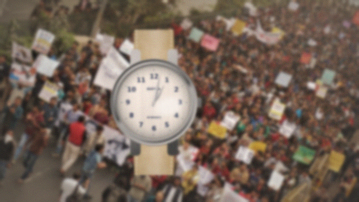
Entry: h=1 m=2
